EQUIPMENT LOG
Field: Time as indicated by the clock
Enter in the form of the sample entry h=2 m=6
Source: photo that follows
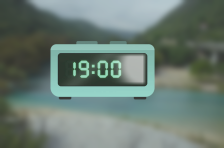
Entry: h=19 m=0
